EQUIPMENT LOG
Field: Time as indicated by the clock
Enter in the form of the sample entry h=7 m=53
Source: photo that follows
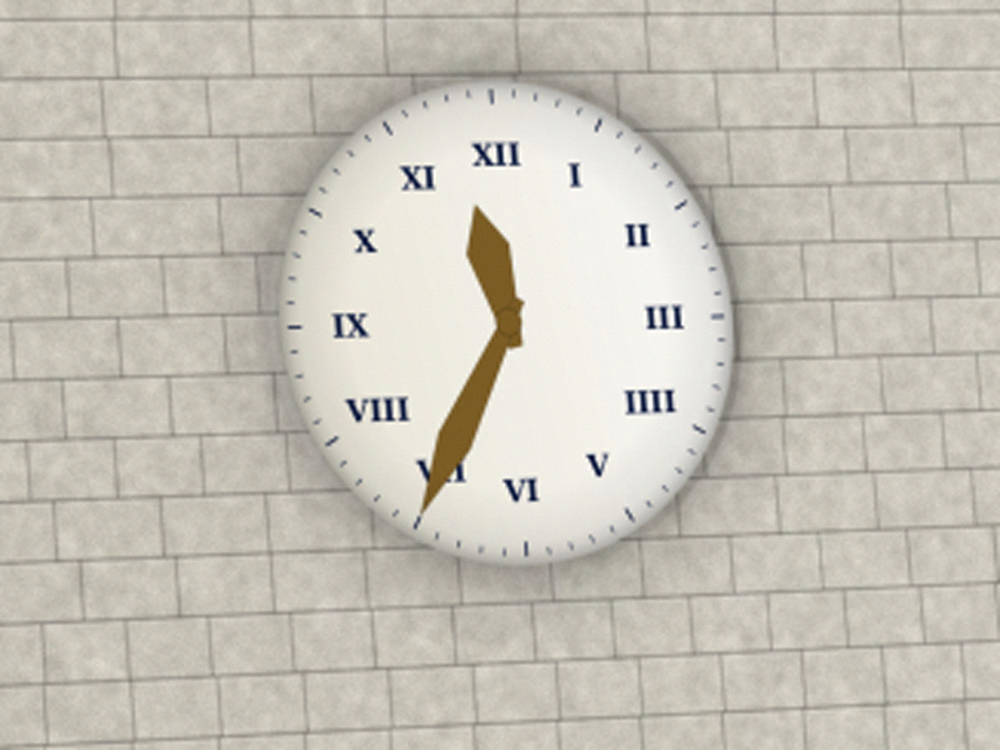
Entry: h=11 m=35
